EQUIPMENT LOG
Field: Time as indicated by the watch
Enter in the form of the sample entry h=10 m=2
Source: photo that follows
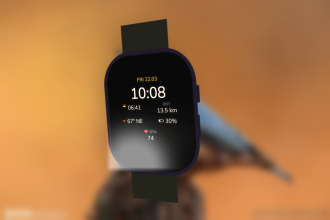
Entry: h=10 m=8
